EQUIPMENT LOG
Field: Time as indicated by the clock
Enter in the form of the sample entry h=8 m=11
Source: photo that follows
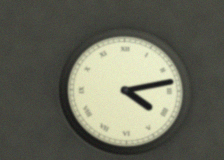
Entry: h=4 m=13
